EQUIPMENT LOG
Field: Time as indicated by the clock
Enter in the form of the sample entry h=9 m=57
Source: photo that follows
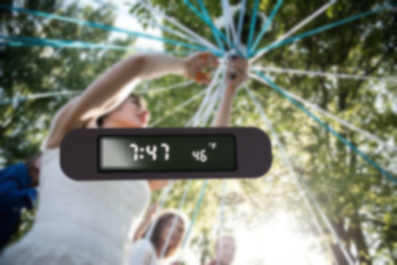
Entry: h=7 m=47
